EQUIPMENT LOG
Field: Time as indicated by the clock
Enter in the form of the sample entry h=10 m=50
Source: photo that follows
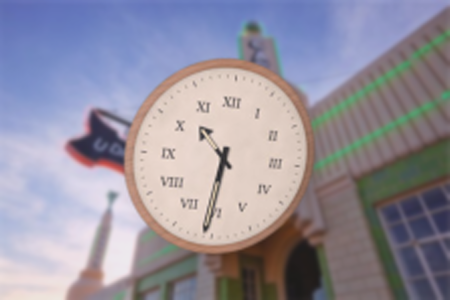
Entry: h=10 m=31
